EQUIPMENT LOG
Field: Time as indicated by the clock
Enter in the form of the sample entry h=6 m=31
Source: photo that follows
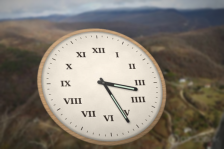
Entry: h=3 m=26
